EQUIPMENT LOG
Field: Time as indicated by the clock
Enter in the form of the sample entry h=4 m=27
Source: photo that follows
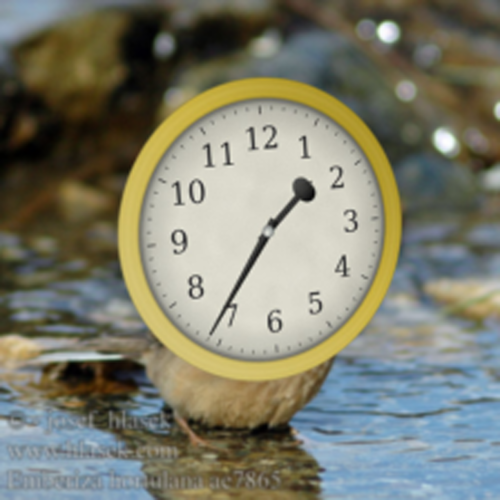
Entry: h=1 m=36
